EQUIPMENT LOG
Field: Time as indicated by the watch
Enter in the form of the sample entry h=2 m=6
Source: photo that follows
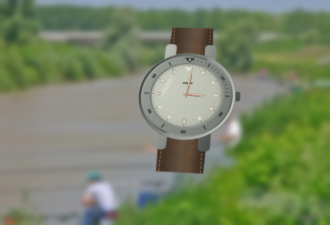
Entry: h=3 m=1
